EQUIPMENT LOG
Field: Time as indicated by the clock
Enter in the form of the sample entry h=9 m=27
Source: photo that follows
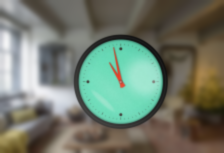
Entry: h=10 m=58
